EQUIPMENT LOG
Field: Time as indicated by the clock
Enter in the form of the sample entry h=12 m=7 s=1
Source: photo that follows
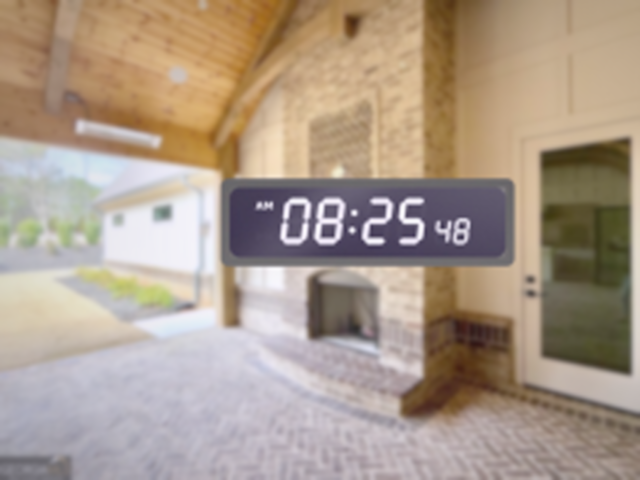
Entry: h=8 m=25 s=48
